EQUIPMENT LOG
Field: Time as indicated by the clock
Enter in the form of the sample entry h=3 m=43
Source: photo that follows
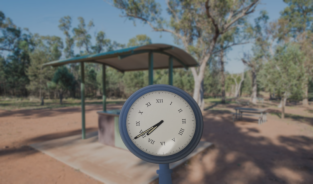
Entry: h=7 m=40
